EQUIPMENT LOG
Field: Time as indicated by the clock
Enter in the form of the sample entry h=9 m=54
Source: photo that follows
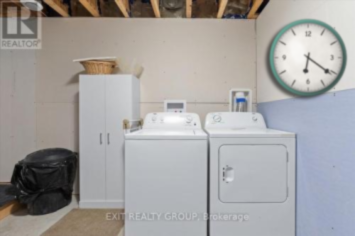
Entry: h=6 m=21
